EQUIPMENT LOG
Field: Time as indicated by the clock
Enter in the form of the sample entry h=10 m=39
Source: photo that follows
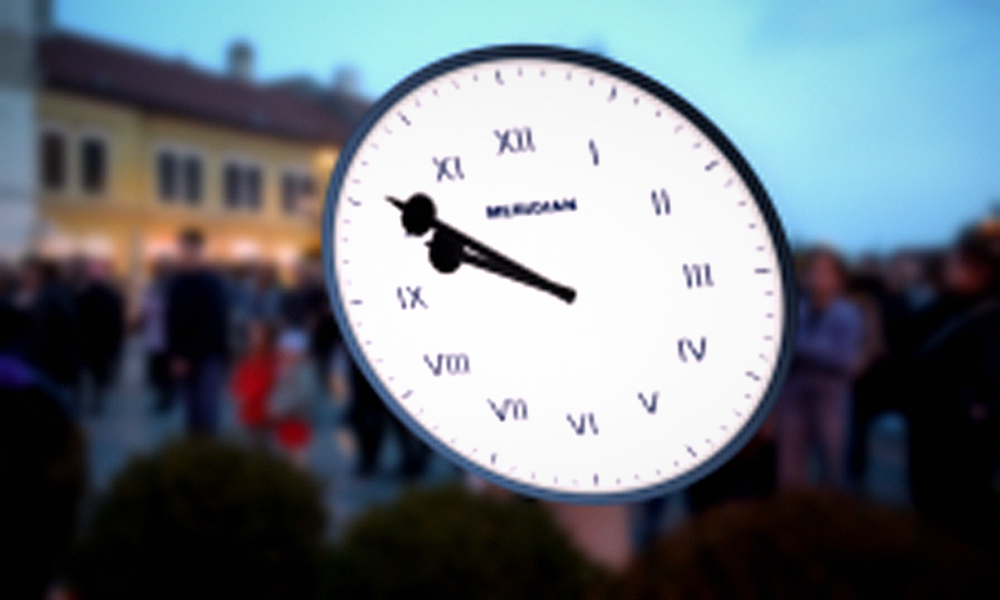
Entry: h=9 m=51
